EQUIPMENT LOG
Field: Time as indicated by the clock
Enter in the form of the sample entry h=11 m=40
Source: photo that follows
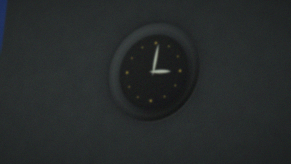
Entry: h=3 m=1
